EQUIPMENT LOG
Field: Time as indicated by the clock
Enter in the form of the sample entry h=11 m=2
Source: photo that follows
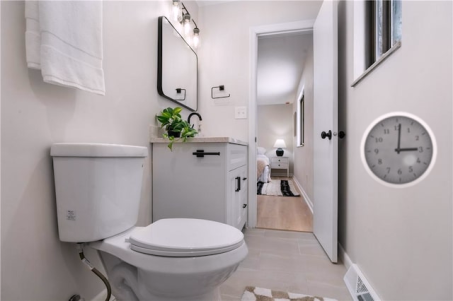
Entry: h=3 m=1
